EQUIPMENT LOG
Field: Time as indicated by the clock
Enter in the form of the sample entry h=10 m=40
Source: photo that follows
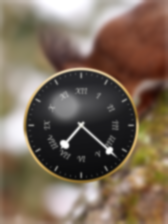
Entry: h=7 m=22
